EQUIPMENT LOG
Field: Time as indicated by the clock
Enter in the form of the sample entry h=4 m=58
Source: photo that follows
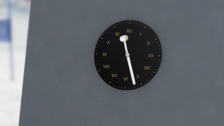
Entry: h=11 m=27
